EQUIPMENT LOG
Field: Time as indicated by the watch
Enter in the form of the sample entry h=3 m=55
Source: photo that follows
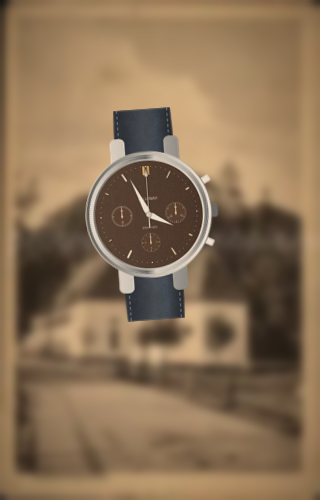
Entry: h=3 m=56
